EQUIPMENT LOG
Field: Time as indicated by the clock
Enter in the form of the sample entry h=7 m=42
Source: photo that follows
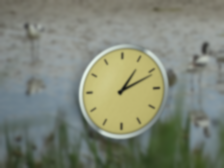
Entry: h=1 m=11
